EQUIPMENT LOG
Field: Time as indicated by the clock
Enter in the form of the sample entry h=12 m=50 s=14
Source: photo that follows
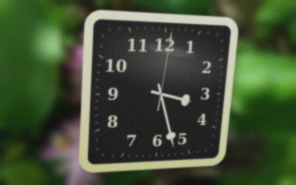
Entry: h=3 m=27 s=1
